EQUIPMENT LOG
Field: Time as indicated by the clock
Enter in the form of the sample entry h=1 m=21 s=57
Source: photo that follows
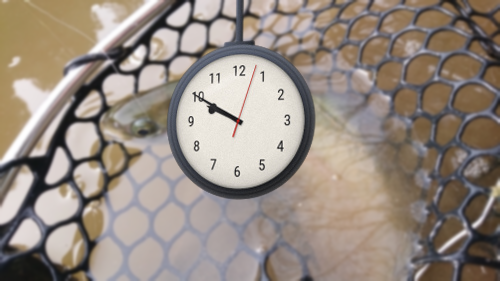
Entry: h=9 m=50 s=3
